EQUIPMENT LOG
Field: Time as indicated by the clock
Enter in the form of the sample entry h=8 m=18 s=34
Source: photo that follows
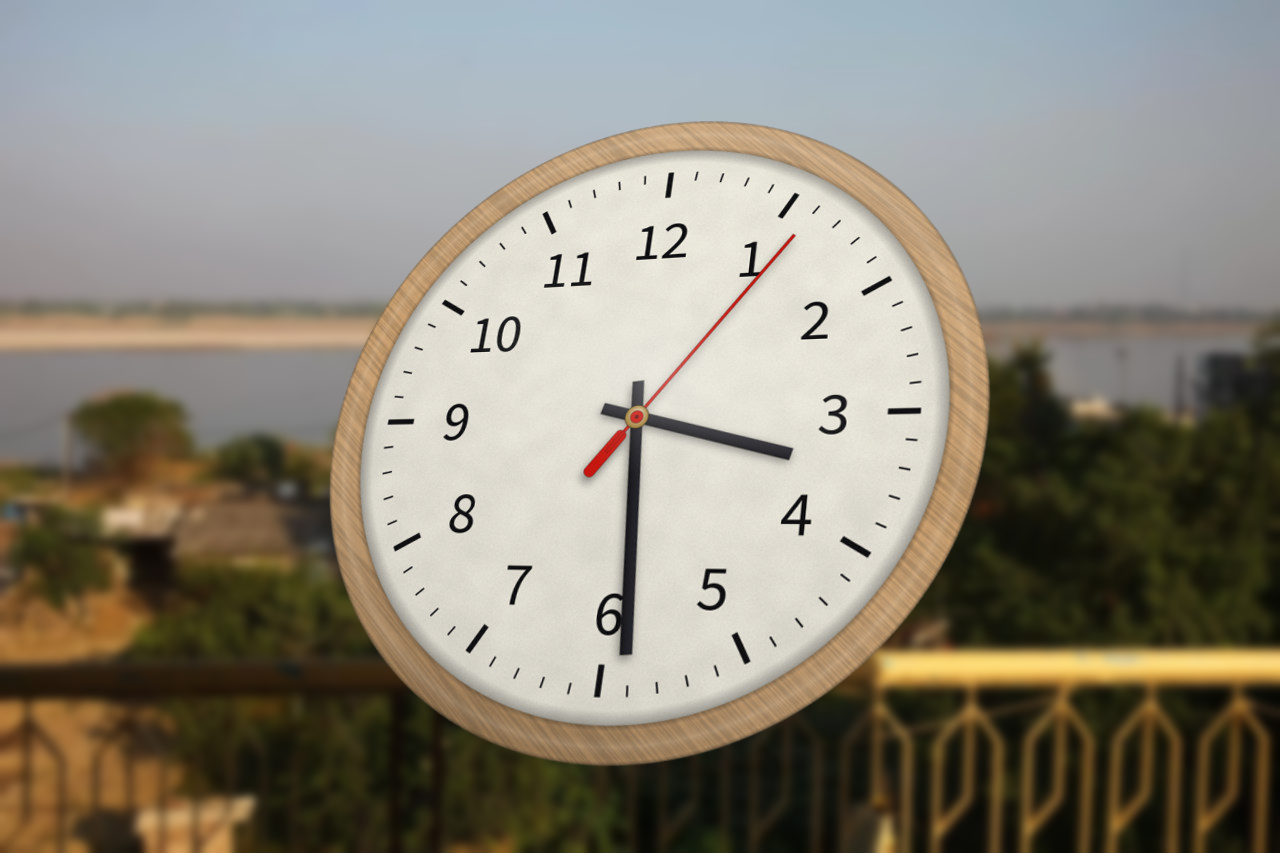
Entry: h=3 m=29 s=6
